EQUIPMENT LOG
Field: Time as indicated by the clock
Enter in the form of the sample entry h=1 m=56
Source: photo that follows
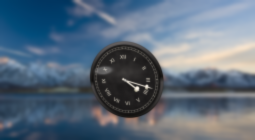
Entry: h=4 m=18
